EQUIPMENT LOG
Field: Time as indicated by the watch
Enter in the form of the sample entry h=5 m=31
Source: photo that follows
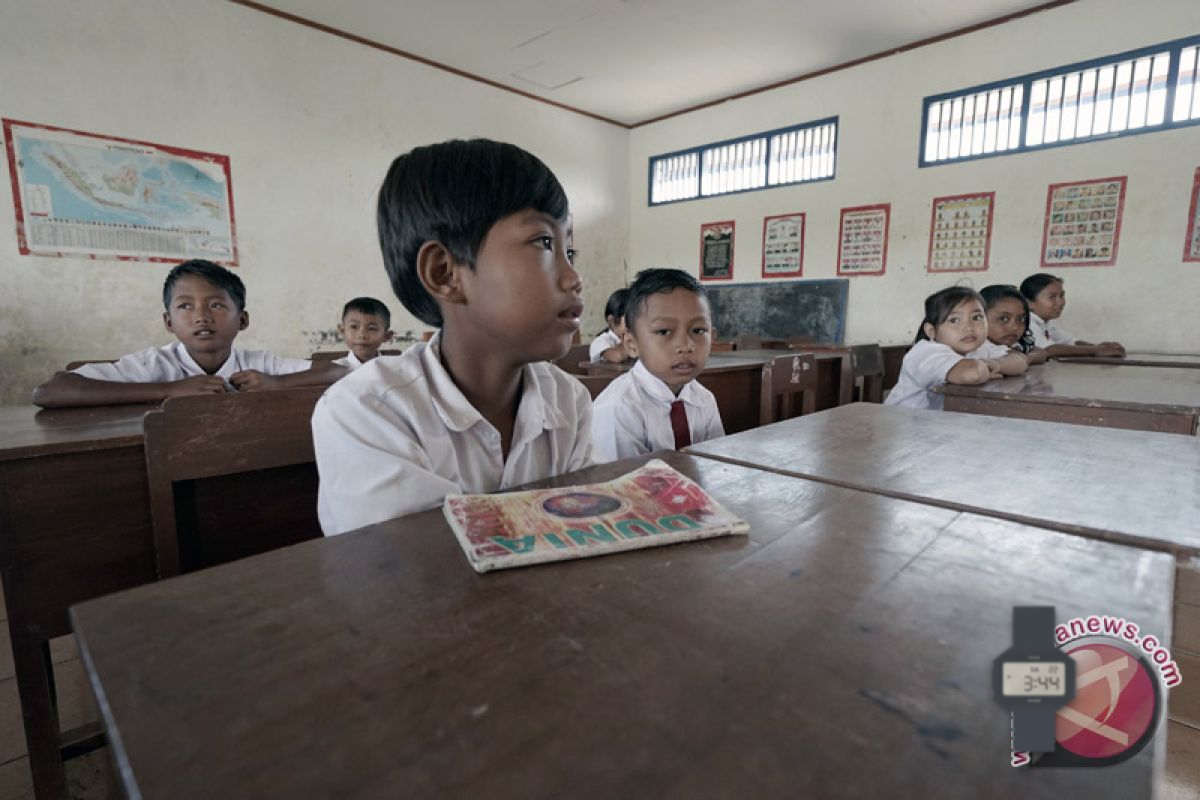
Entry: h=3 m=44
